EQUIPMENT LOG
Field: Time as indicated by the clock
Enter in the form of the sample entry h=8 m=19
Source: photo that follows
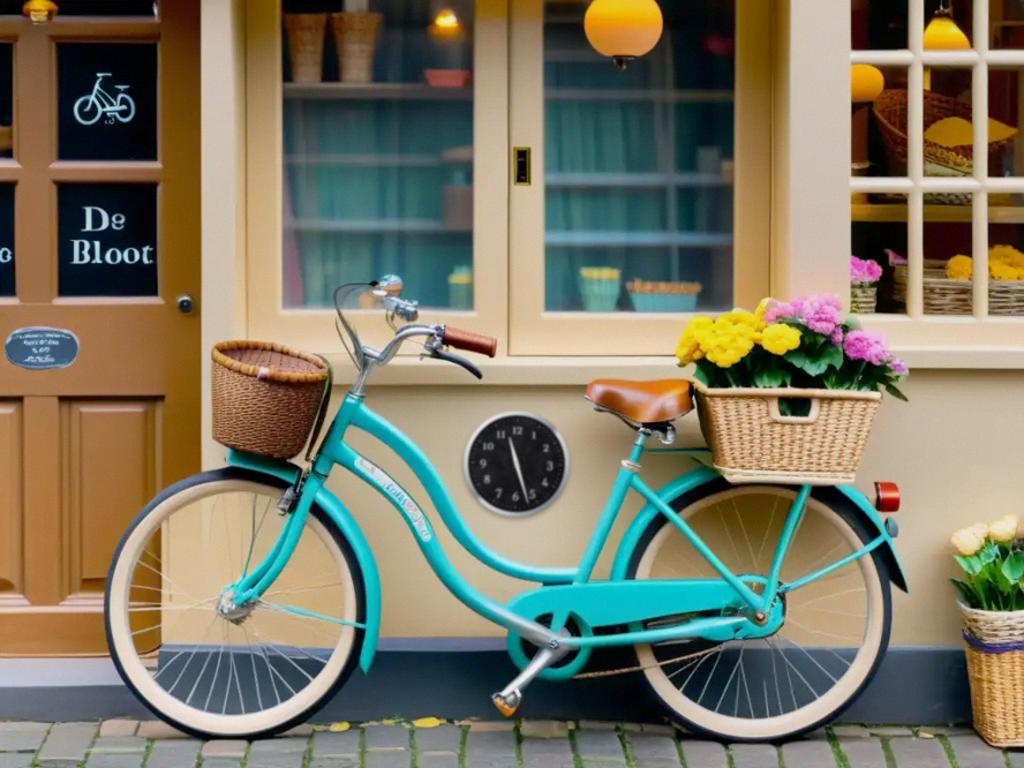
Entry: h=11 m=27
